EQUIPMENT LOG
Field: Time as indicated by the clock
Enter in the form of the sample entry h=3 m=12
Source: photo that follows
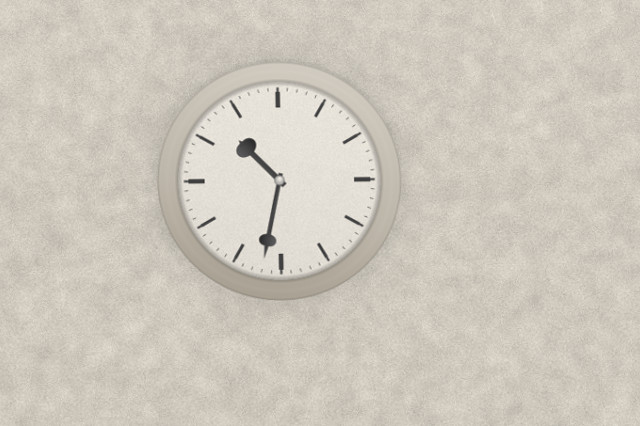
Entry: h=10 m=32
